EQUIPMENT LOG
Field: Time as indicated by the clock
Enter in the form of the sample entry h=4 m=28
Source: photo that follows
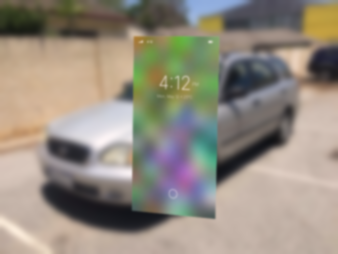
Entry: h=4 m=12
